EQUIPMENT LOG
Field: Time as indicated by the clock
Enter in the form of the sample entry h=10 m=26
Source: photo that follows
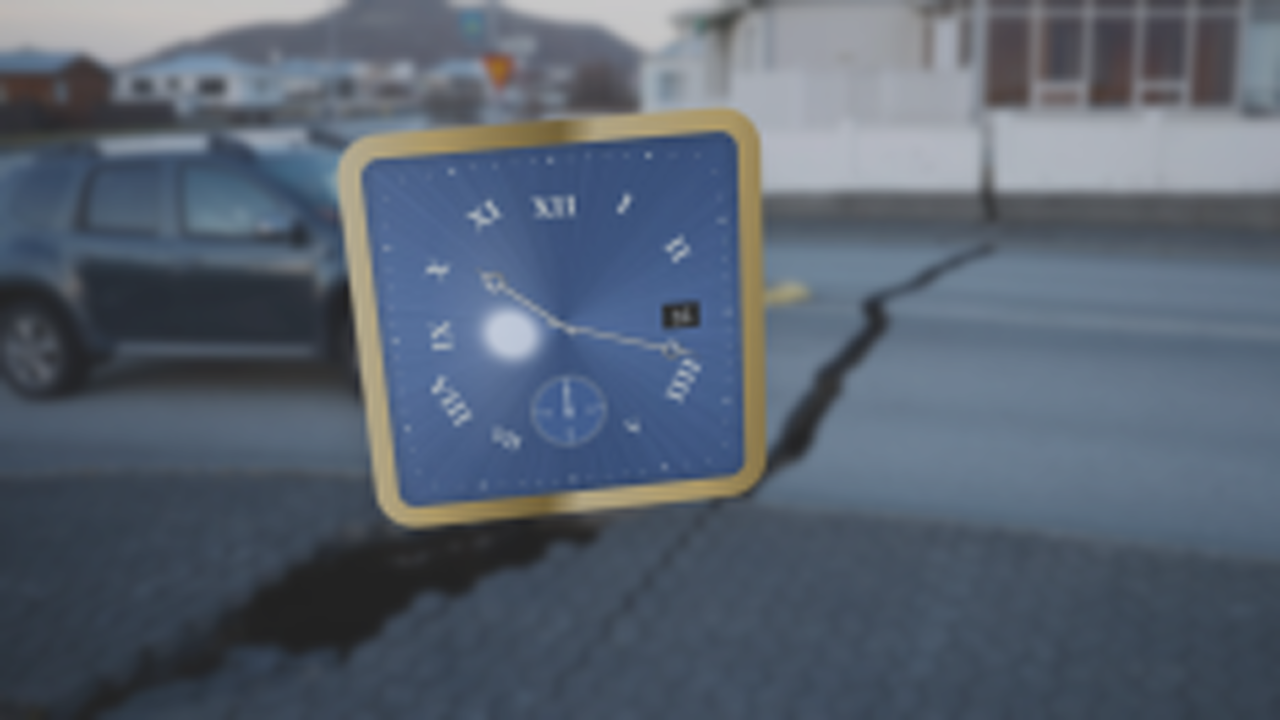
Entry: h=10 m=18
